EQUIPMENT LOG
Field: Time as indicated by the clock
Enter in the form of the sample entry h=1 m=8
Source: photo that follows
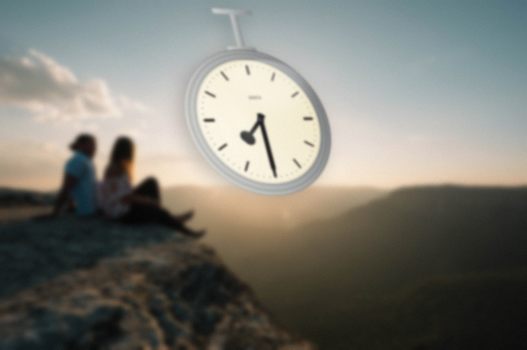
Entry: h=7 m=30
